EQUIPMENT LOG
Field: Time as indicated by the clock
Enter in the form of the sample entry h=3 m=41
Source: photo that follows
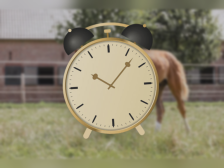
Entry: h=10 m=7
